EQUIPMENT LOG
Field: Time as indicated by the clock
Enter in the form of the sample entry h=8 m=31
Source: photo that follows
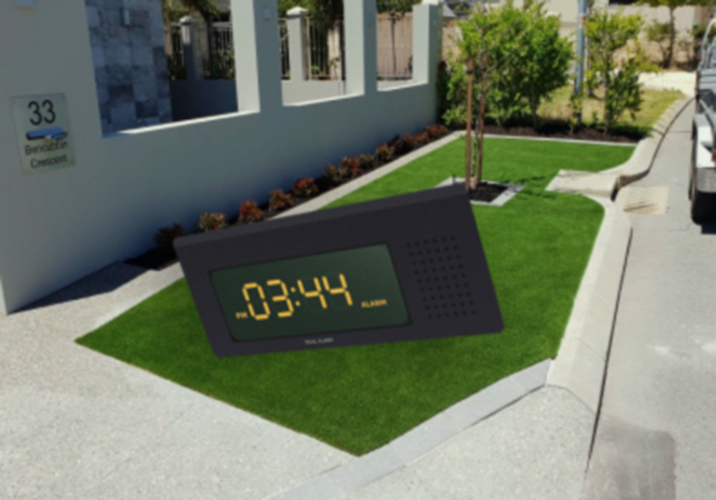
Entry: h=3 m=44
